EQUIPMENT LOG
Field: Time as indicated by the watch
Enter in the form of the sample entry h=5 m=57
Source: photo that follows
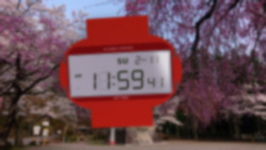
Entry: h=11 m=59
